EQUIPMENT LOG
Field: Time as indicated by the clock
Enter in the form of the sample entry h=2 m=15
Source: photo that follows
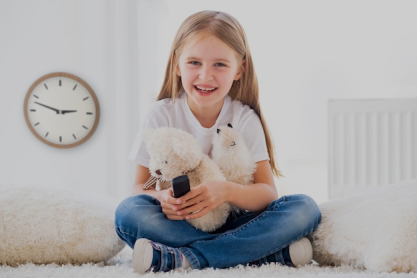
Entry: h=2 m=48
